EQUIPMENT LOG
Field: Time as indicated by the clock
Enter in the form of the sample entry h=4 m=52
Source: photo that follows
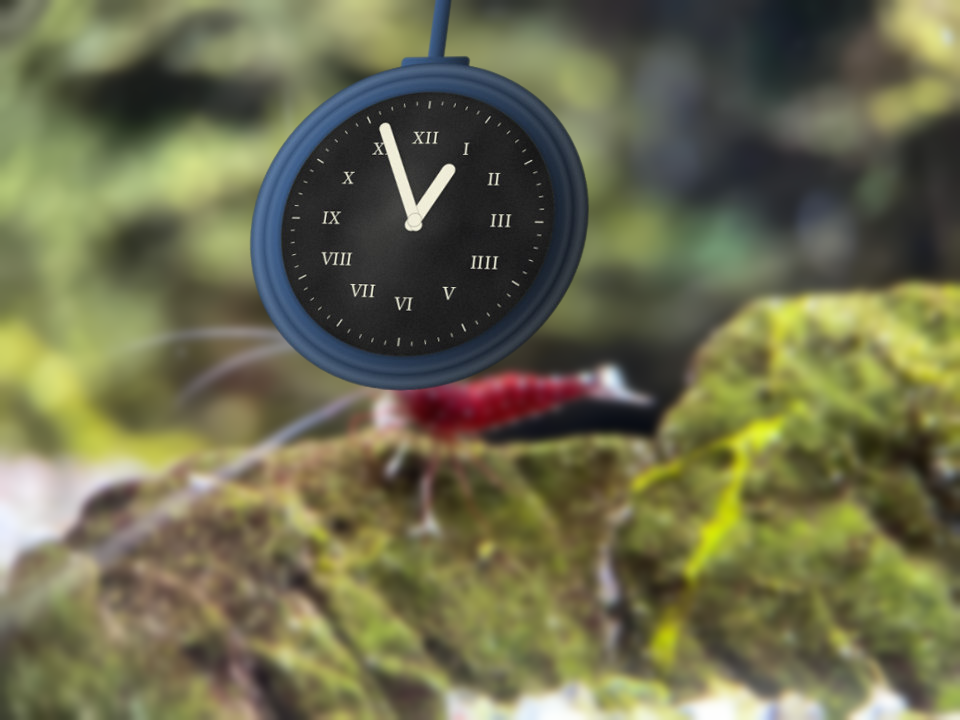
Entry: h=12 m=56
